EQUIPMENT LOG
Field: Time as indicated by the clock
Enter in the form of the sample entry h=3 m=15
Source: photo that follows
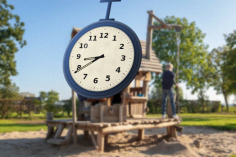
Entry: h=8 m=39
